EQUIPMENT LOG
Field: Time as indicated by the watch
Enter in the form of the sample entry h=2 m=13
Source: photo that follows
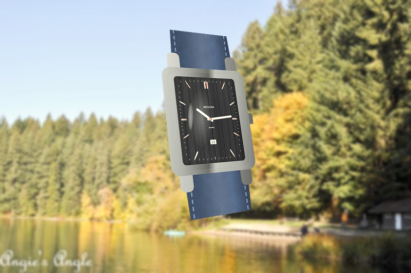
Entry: h=10 m=14
